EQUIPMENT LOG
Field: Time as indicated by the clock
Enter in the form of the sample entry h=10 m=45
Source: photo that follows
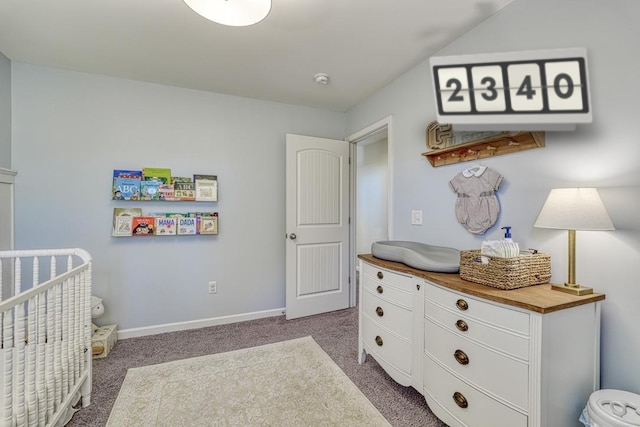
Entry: h=23 m=40
